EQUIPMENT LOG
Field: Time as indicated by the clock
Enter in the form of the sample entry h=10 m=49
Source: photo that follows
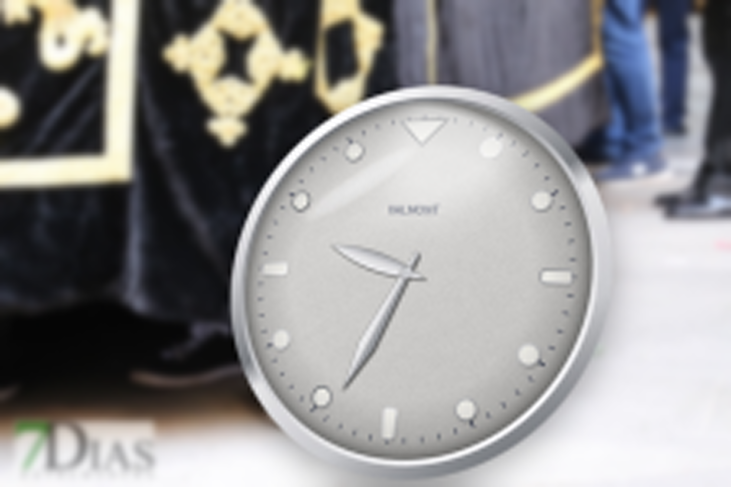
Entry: h=9 m=34
